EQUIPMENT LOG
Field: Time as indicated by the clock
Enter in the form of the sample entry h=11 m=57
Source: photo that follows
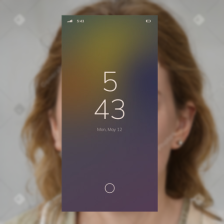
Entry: h=5 m=43
